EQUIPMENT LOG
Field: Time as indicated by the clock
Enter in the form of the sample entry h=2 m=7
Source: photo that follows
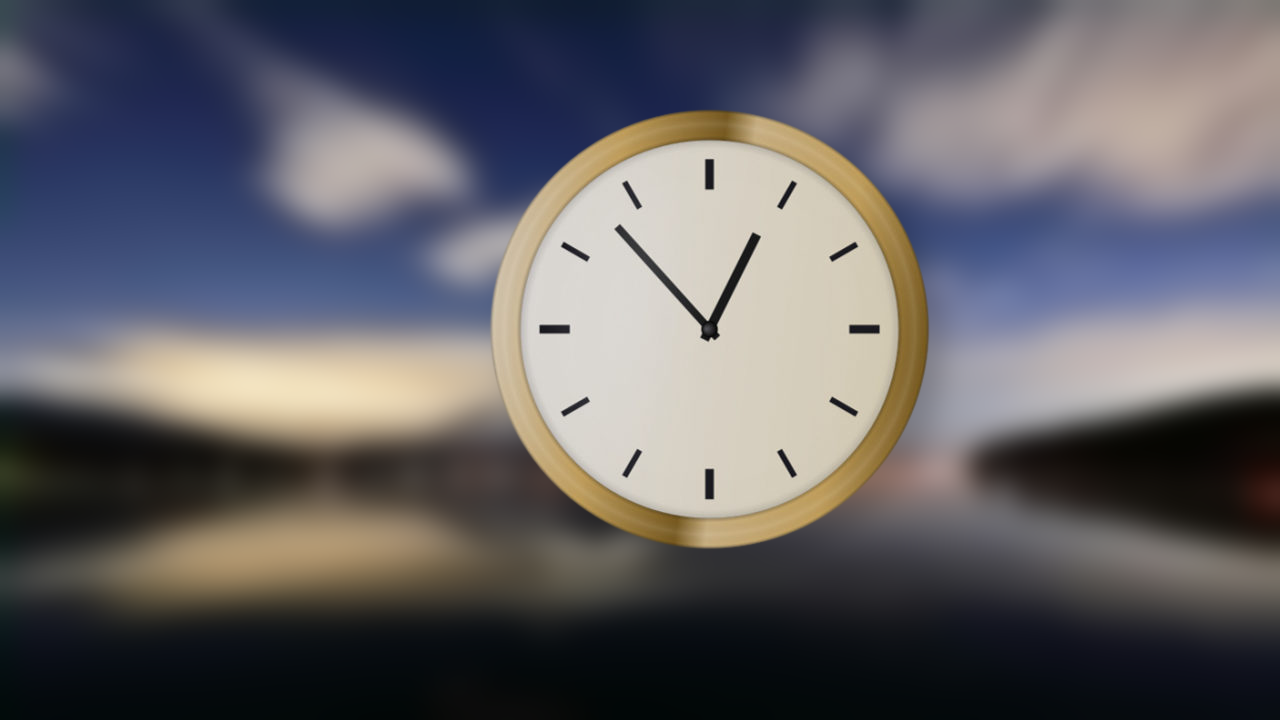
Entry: h=12 m=53
